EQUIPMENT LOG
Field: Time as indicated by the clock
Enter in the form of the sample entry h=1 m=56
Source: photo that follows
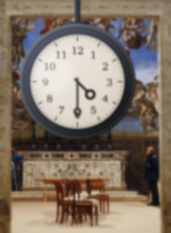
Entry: h=4 m=30
